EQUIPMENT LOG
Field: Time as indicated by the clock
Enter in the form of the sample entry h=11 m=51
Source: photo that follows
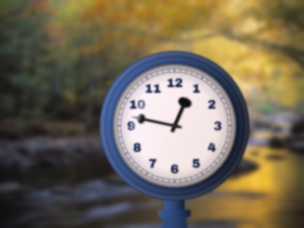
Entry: h=12 m=47
